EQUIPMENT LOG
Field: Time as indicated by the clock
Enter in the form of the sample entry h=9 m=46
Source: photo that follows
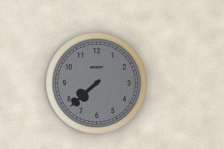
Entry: h=7 m=38
